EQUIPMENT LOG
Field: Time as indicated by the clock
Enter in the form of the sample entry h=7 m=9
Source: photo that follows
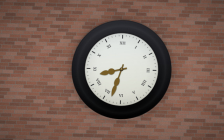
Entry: h=8 m=33
